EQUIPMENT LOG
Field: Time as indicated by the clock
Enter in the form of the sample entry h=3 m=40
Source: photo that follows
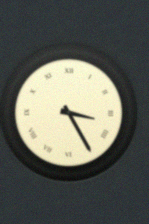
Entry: h=3 m=25
